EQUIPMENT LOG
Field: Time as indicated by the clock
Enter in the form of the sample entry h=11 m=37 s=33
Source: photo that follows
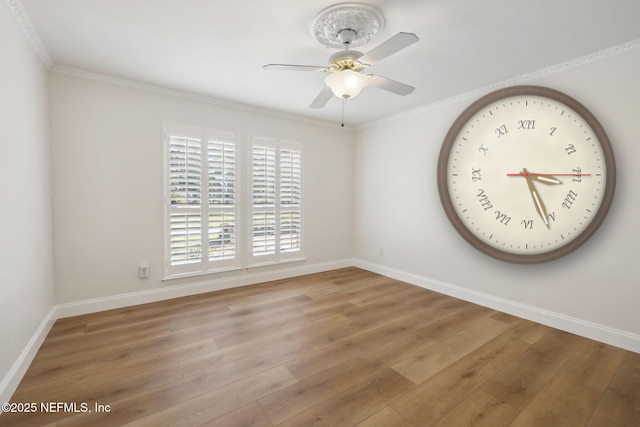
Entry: h=3 m=26 s=15
